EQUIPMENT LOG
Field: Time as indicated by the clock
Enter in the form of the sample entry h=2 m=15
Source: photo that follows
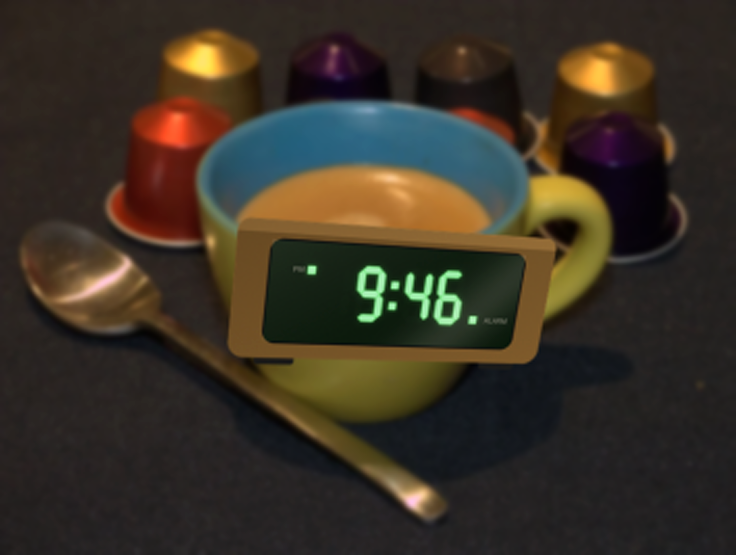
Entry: h=9 m=46
